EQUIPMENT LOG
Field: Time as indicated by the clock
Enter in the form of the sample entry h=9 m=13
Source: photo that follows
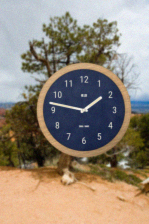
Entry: h=1 m=47
